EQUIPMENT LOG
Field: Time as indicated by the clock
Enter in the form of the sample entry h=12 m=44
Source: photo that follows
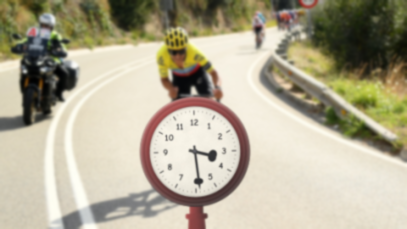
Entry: h=3 m=29
